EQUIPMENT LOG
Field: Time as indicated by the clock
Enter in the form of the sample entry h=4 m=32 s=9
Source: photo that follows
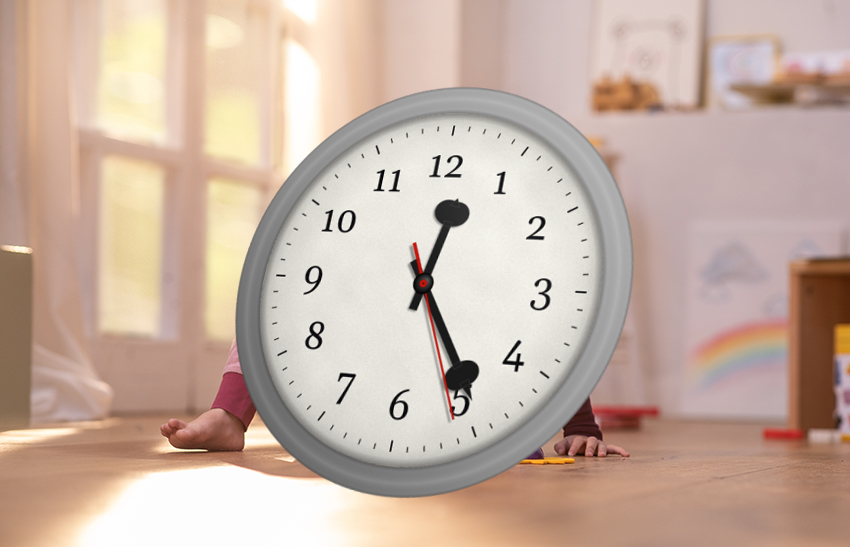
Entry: h=12 m=24 s=26
